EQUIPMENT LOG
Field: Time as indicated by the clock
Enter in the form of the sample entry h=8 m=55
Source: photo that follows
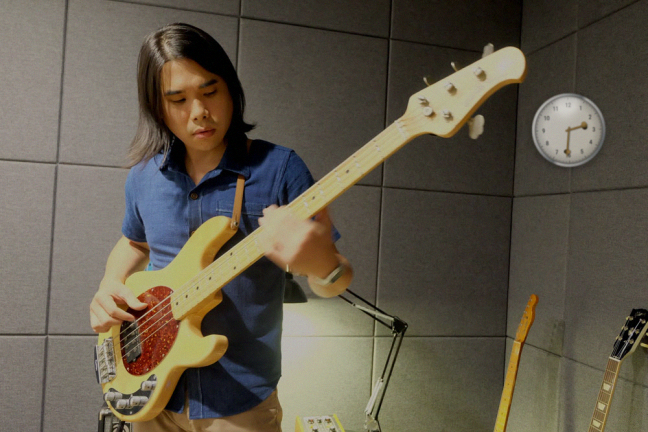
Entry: h=2 m=31
